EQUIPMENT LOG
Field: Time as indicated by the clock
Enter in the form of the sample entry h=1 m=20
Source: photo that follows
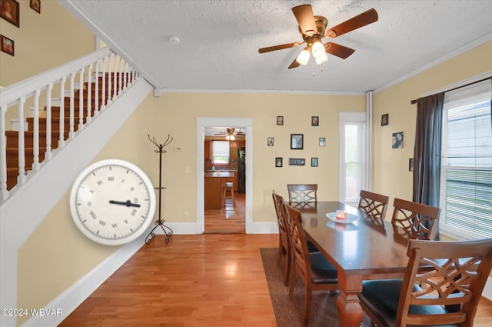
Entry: h=3 m=17
